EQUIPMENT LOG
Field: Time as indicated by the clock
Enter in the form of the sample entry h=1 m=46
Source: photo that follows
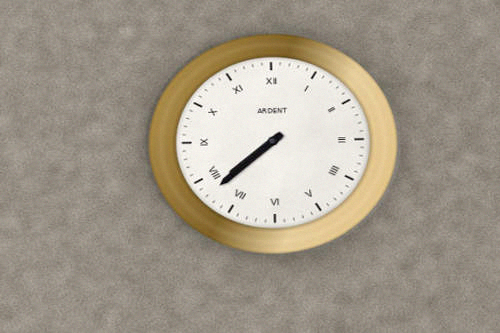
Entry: h=7 m=38
